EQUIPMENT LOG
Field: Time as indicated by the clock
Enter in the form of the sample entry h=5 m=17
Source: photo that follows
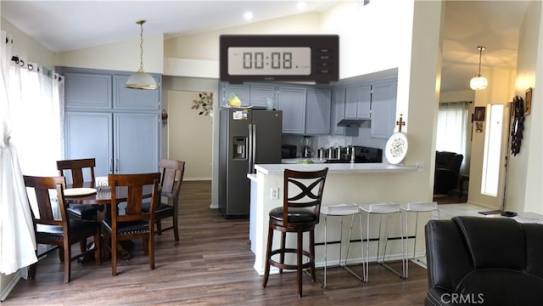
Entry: h=0 m=8
